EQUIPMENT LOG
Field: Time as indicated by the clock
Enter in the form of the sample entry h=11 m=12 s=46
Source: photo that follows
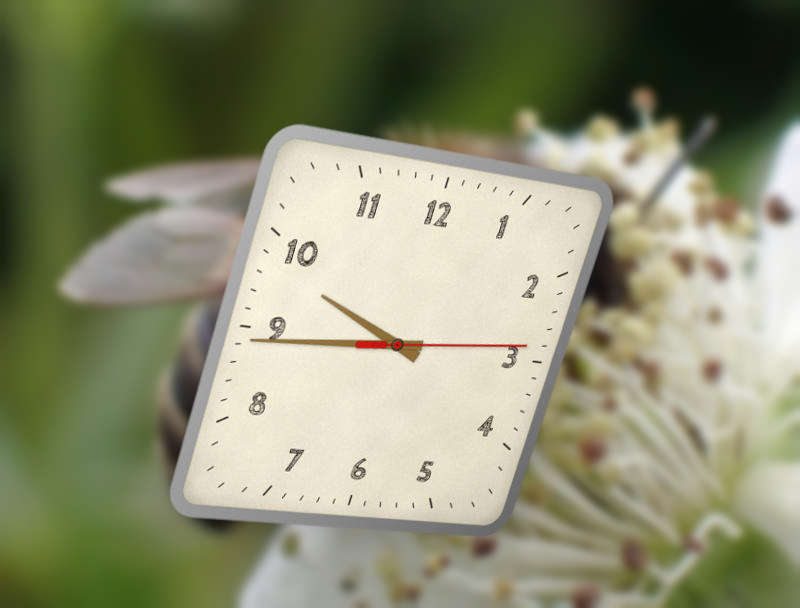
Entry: h=9 m=44 s=14
